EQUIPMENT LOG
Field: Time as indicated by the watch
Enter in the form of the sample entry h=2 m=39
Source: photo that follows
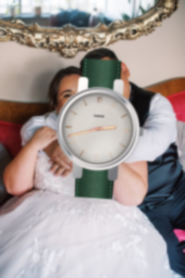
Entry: h=2 m=42
